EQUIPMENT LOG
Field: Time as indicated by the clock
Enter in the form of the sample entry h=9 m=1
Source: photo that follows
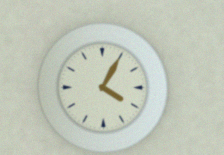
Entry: h=4 m=5
